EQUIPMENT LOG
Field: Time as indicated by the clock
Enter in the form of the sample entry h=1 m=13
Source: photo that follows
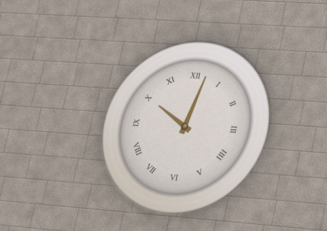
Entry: h=10 m=2
